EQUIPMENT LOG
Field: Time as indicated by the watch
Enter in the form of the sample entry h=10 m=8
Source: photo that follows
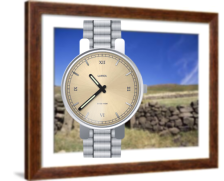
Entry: h=10 m=38
